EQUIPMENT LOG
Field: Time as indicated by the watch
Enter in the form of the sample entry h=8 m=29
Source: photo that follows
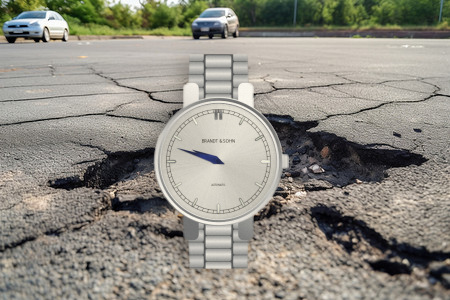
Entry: h=9 m=48
